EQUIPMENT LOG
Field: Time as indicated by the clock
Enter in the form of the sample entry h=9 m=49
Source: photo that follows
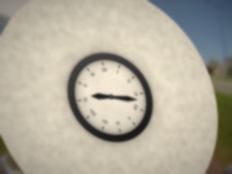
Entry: h=9 m=17
